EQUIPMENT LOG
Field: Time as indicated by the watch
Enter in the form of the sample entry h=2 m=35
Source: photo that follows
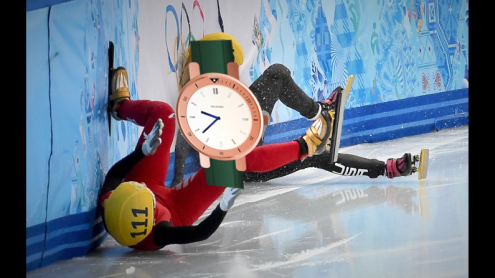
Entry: h=9 m=38
